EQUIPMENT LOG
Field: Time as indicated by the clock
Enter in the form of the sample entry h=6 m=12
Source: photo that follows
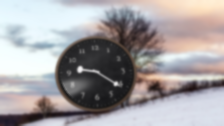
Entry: h=9 m=21
